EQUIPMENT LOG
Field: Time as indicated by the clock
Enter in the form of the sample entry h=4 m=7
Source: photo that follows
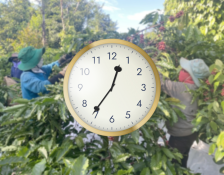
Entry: h=12 m=36
